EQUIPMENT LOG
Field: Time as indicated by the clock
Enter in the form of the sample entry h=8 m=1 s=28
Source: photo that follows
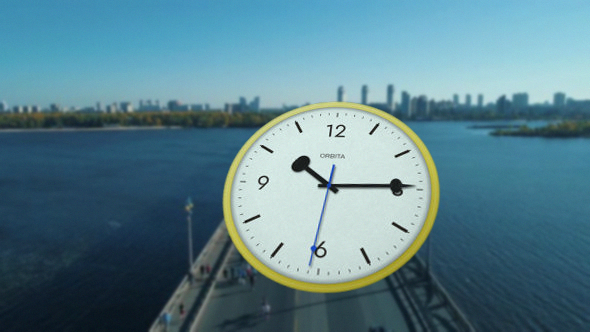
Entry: h=10 m=14 s=31
